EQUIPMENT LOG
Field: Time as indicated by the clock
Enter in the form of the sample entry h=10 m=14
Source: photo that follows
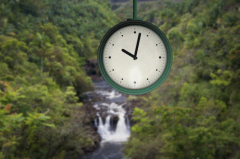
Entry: h=10 m=2
